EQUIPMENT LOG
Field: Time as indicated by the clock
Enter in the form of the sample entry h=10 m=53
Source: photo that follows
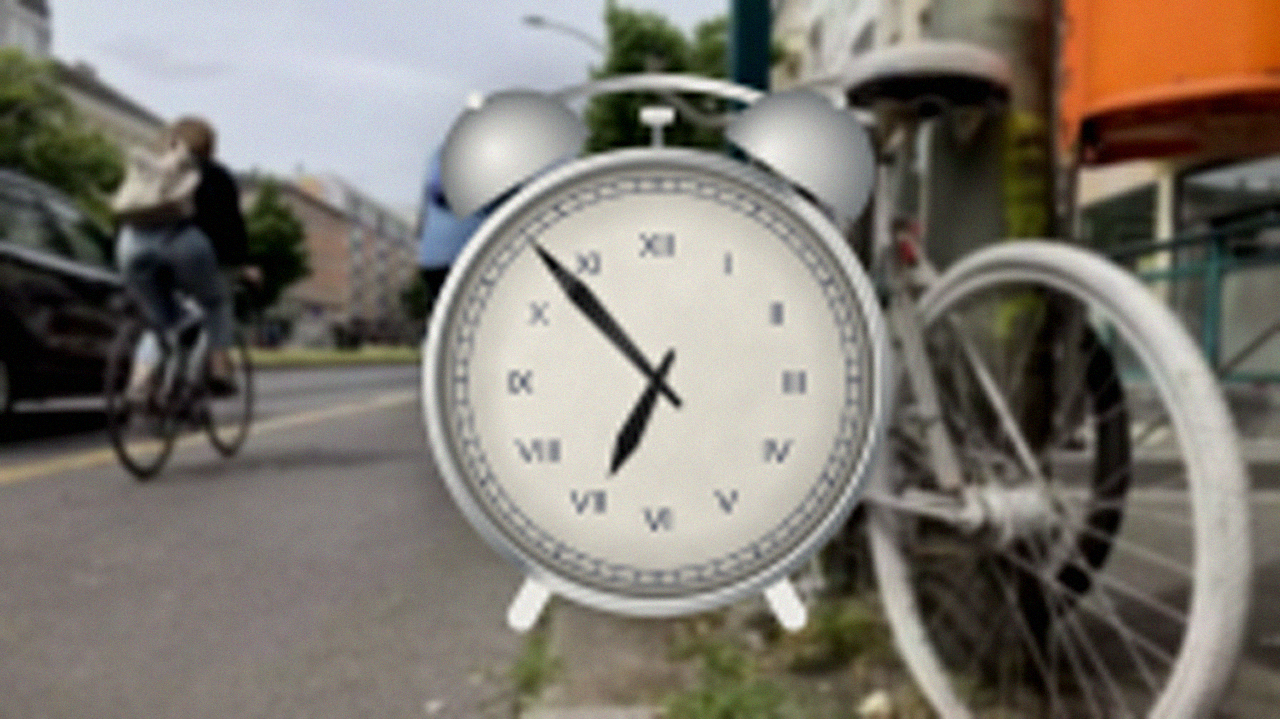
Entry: h=6 m=53
